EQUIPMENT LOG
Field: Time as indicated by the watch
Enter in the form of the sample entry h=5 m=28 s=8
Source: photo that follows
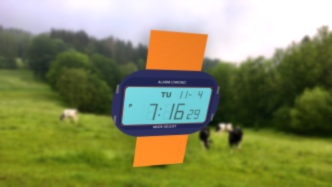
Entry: h=7 m=16 s=29
